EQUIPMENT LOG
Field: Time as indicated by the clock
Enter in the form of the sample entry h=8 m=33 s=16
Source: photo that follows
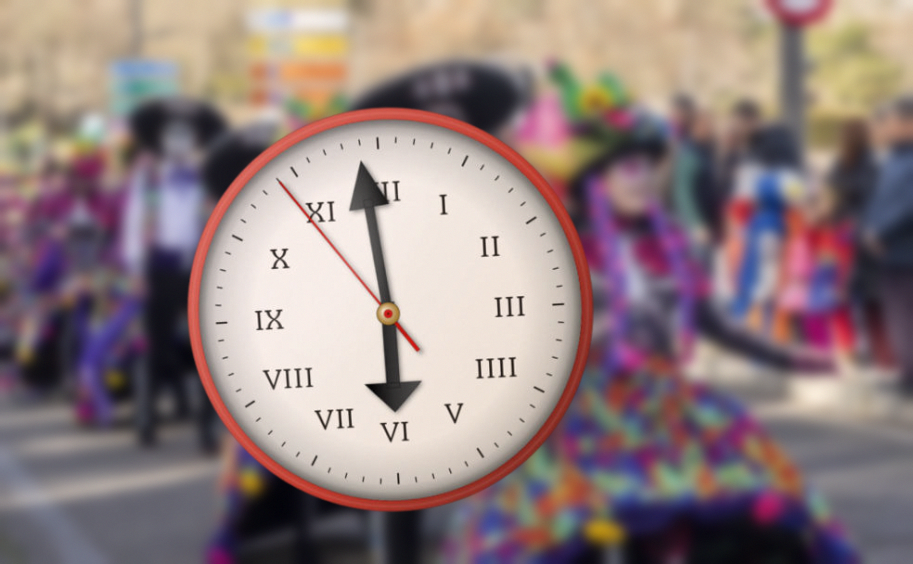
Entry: h=5 m=58 s=54
